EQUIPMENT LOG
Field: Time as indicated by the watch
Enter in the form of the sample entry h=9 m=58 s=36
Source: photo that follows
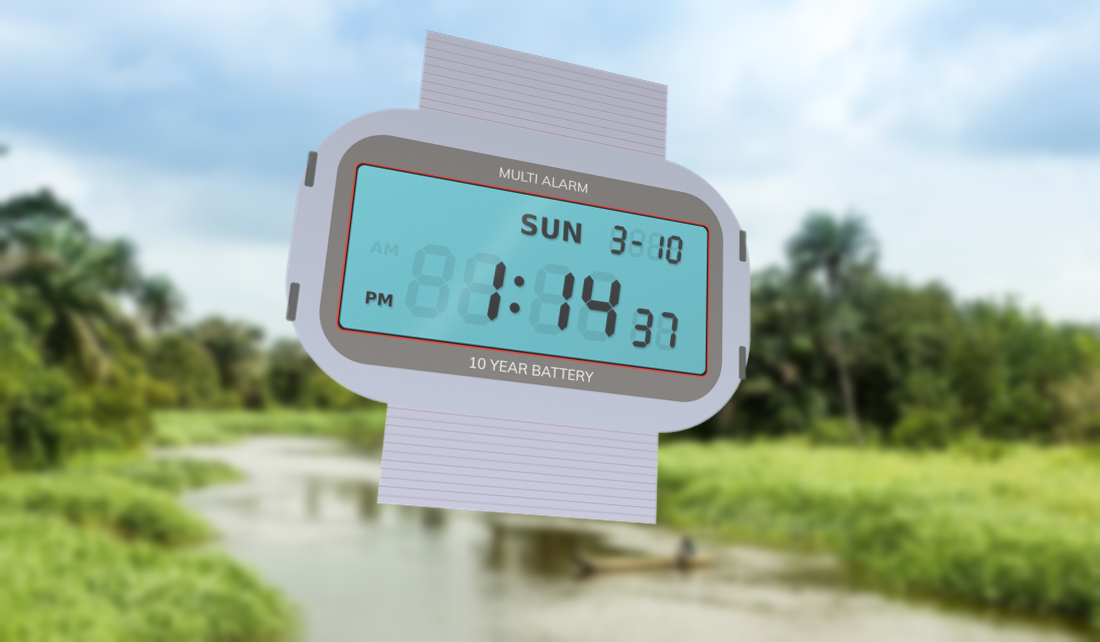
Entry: h=1 m=14 s=37
